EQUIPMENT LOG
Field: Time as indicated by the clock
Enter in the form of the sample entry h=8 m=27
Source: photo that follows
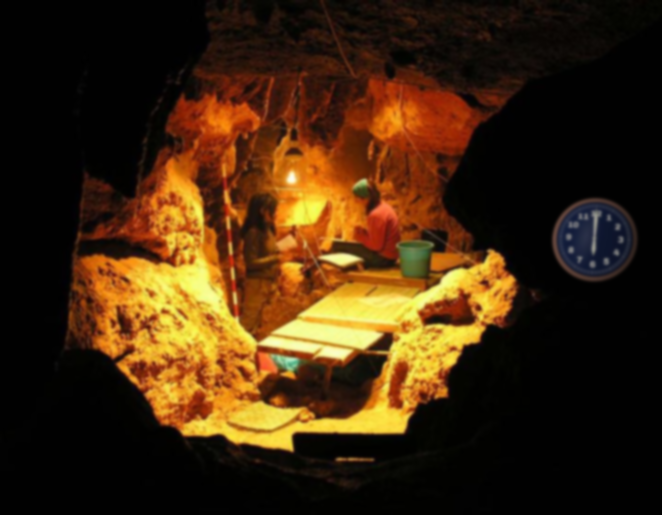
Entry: h=6 m=0
